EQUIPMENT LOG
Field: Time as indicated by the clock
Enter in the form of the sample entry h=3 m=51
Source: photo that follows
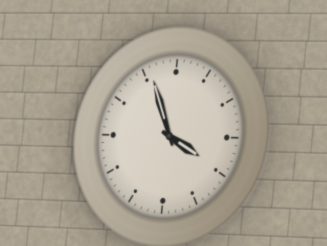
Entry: h=3 m=56
